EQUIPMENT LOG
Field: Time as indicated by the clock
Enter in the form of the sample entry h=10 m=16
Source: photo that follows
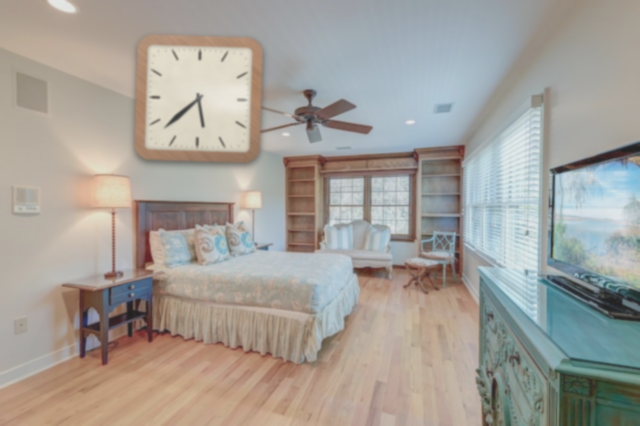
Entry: h=5 m=38
